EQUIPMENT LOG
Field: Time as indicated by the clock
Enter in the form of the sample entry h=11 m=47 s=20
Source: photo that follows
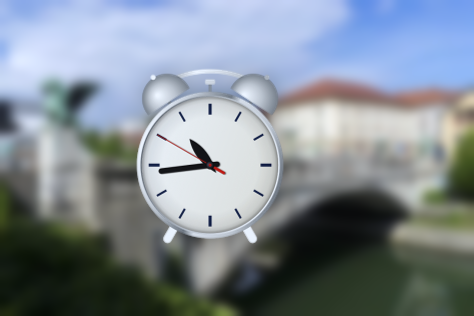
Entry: h=10 m=43 s=50
